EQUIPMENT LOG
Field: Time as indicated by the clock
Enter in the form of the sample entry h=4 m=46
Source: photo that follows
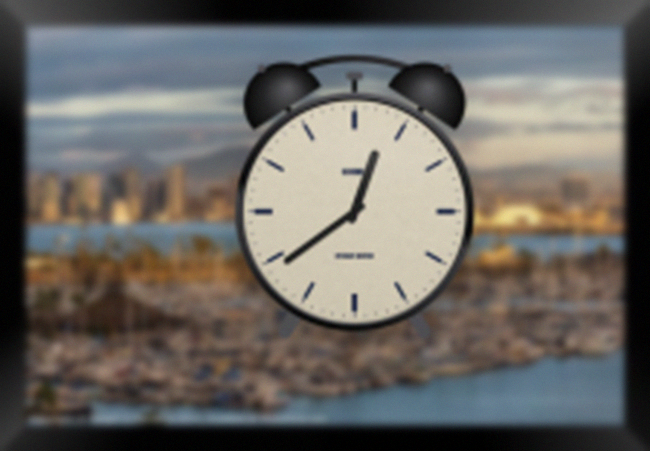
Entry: h=12 m=39
